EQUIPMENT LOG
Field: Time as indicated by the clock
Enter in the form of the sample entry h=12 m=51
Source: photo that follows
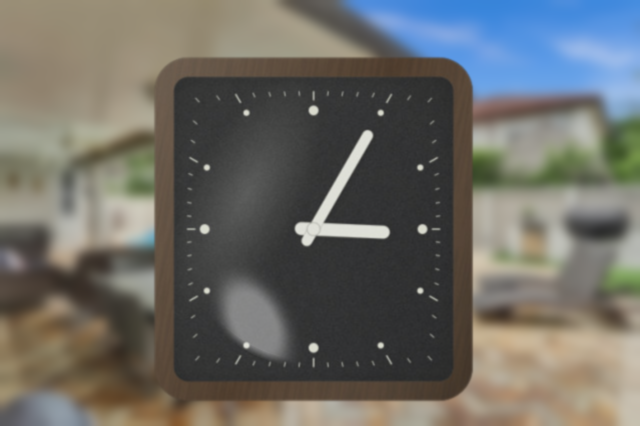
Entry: h=3 m=5
